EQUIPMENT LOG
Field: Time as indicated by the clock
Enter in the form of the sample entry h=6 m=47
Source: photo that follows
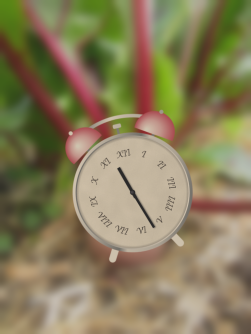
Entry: h=11 m=27
